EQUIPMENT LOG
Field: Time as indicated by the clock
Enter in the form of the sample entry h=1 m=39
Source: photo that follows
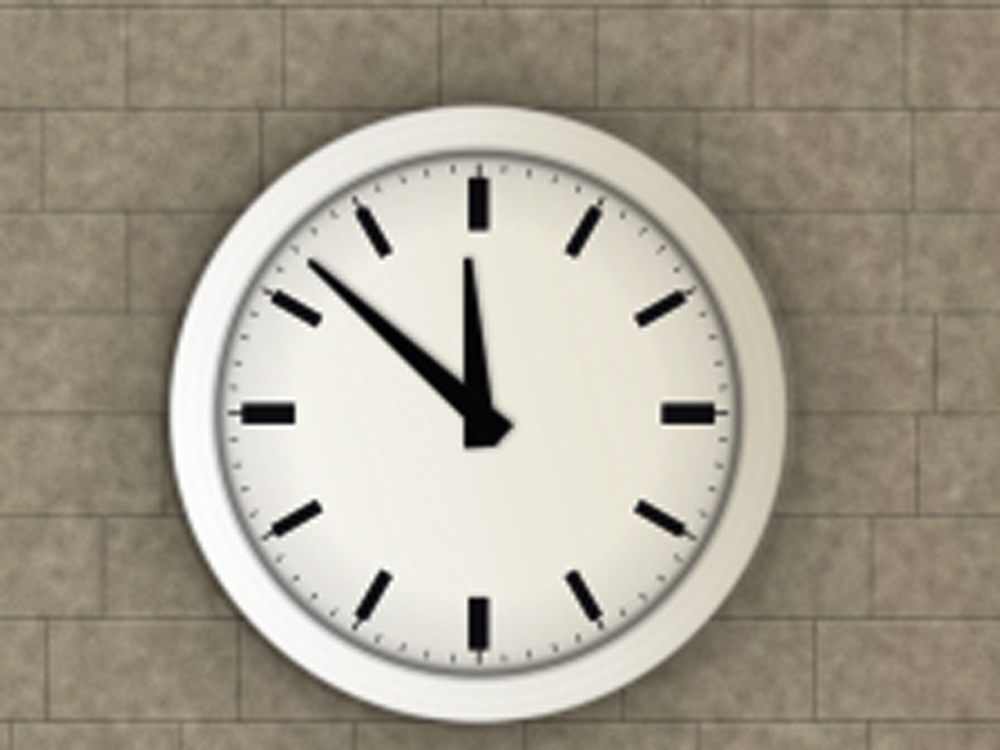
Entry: h=11 m=52
